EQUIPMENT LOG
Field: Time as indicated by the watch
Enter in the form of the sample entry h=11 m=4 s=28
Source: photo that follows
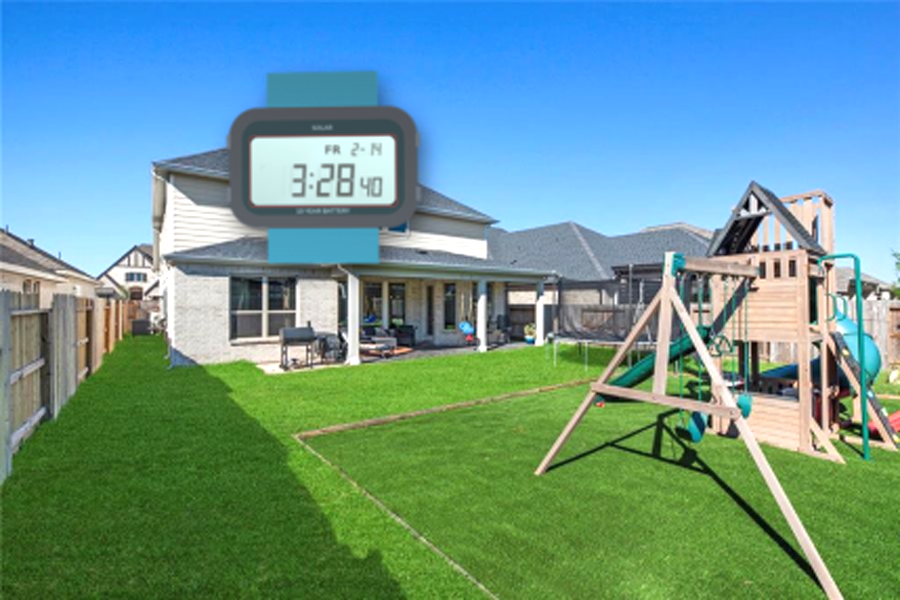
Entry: h=3 m=28 s=40
